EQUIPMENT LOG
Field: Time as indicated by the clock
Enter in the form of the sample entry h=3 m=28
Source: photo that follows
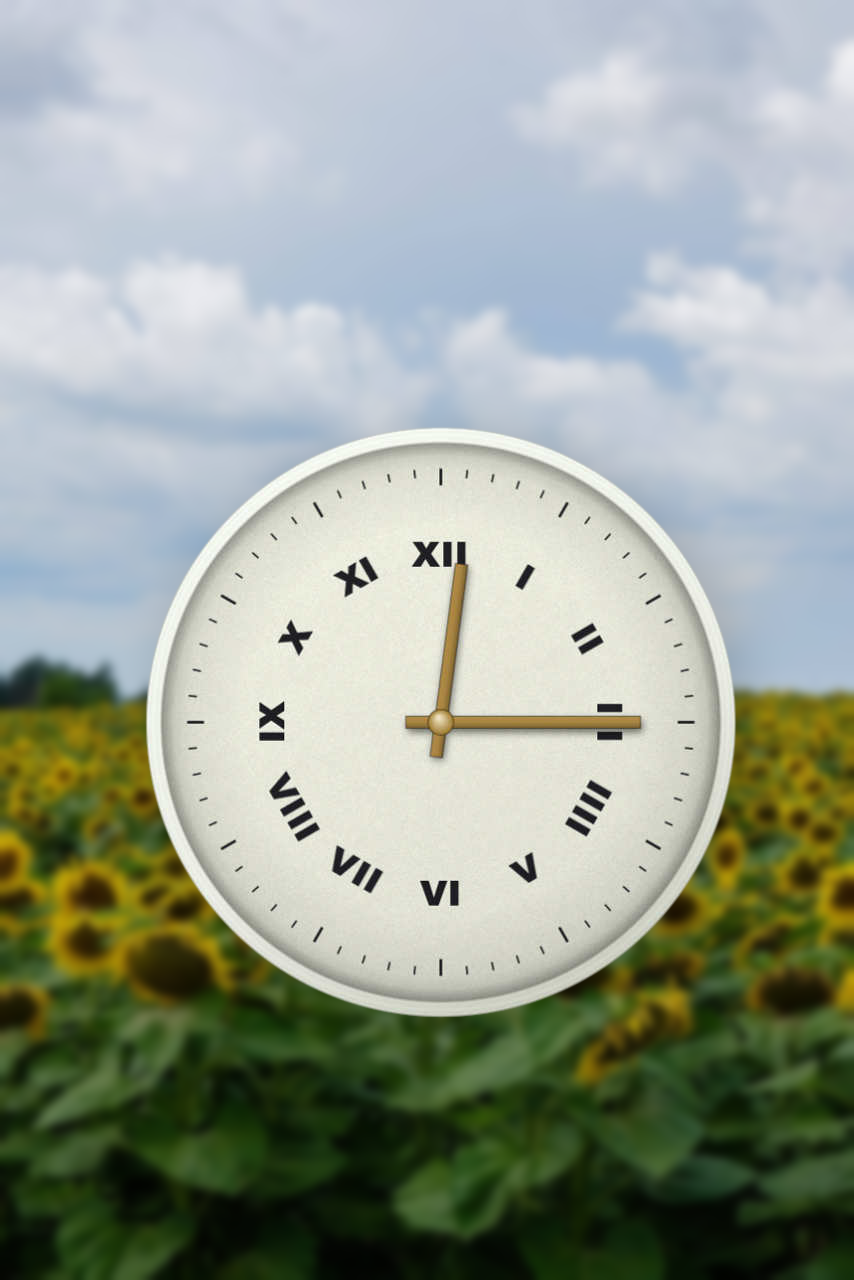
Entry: h=12 m=15
